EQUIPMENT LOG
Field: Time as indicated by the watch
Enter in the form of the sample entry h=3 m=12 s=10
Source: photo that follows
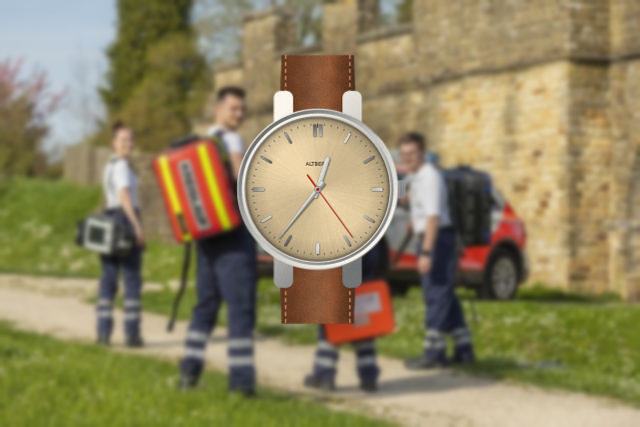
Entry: h=12 m=36 s=24
